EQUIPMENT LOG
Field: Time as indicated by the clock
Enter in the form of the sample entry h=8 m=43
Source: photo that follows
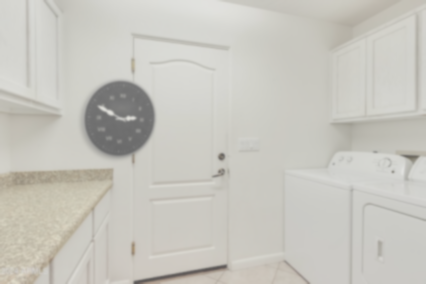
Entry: h=2 m=49
